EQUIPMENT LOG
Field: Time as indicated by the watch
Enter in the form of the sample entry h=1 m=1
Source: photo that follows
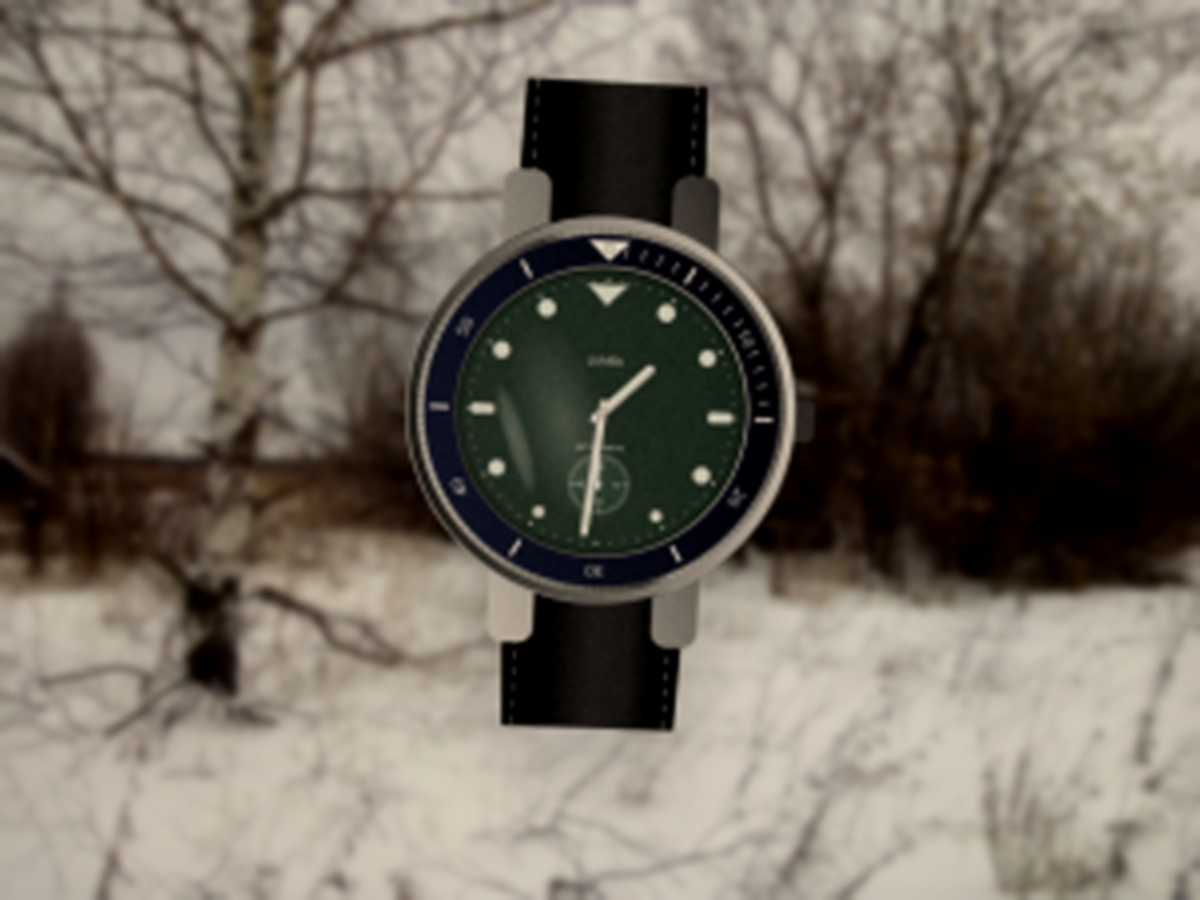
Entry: h=1 m=31
